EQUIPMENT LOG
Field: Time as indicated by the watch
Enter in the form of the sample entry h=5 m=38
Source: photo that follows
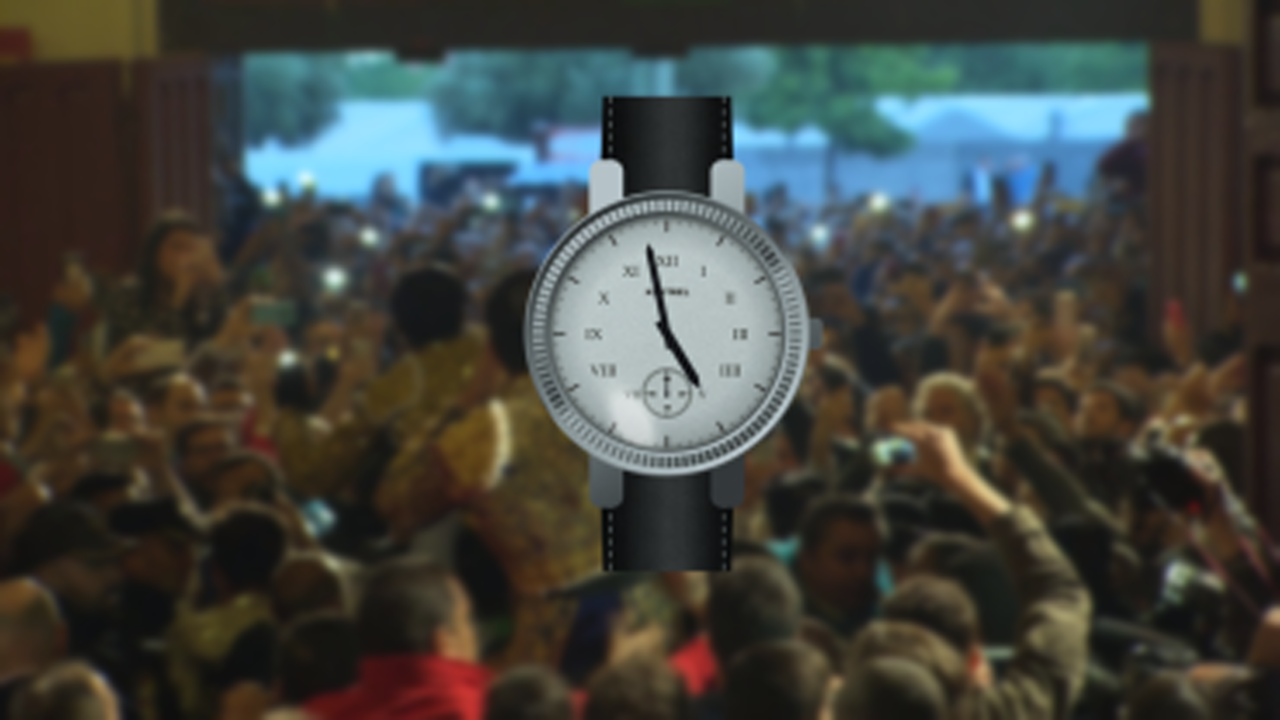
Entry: h=4 m=58
